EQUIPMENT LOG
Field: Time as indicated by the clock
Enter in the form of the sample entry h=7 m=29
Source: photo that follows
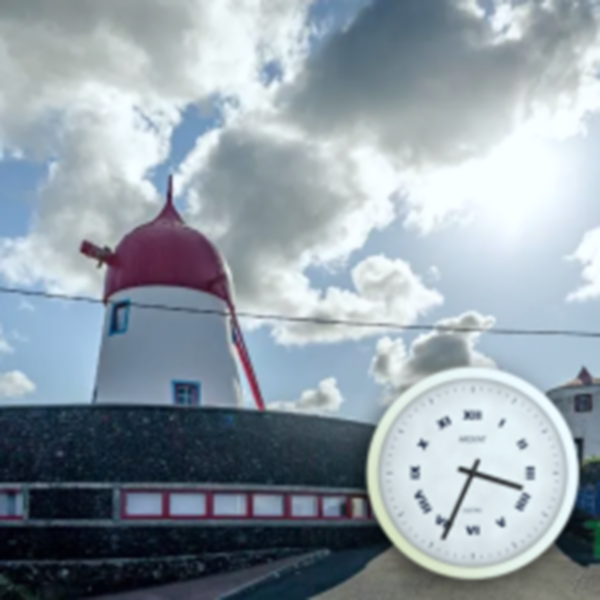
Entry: h=3 m=34
